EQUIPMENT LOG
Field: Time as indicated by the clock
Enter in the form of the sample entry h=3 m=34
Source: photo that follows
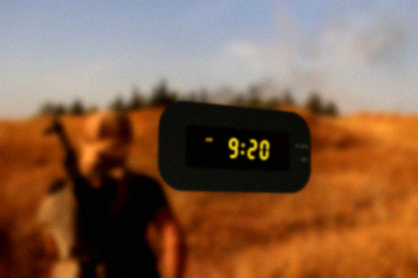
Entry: h=9 m=20
